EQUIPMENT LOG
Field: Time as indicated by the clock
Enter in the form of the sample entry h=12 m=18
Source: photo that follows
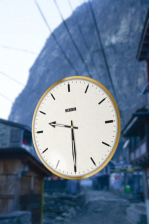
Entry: h=9 m=30
